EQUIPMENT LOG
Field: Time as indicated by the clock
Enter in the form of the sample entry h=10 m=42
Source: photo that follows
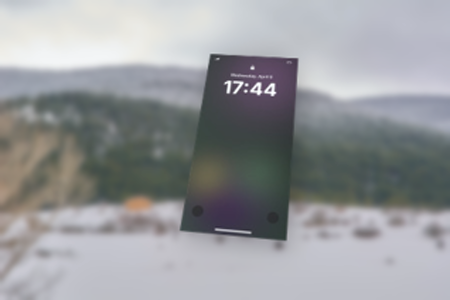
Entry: h=17 m=44
